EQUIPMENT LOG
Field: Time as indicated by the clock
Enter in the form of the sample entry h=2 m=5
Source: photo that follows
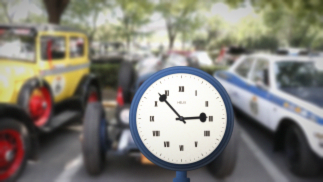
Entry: h=2 m=53
